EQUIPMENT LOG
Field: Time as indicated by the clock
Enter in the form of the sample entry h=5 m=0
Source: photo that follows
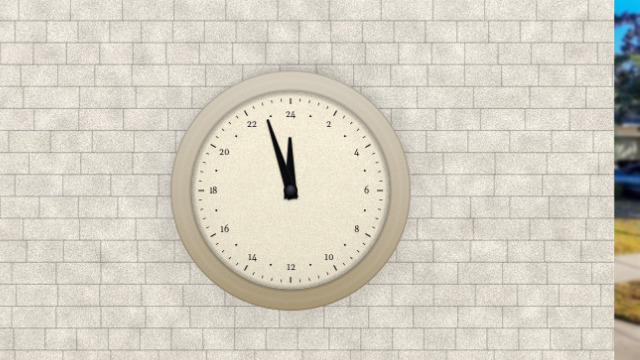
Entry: h=23 m=57
